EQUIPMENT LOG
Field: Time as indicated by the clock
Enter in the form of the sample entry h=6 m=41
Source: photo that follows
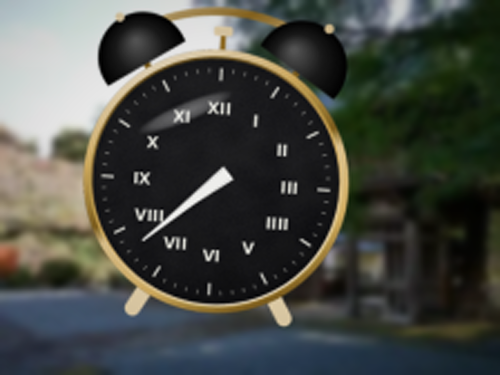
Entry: h=7 m=38
